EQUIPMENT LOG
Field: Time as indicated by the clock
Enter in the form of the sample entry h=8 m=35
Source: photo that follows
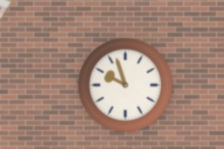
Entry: h=9 m=57
